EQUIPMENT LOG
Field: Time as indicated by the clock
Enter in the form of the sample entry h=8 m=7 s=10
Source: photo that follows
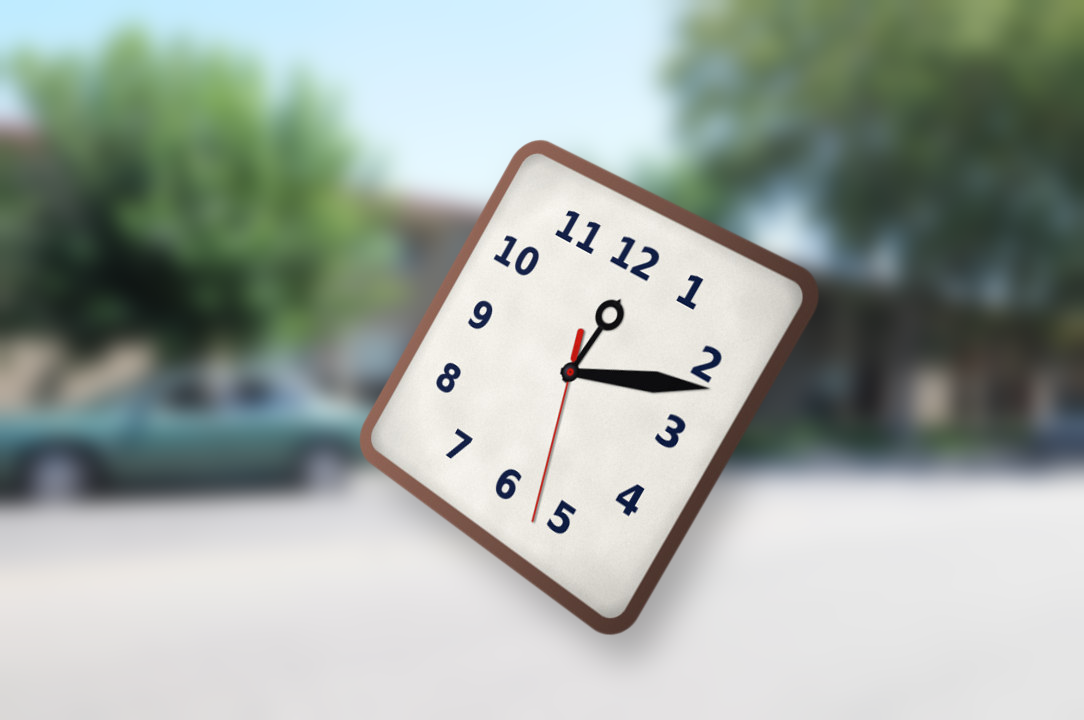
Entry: h=12 m=11 s=27
